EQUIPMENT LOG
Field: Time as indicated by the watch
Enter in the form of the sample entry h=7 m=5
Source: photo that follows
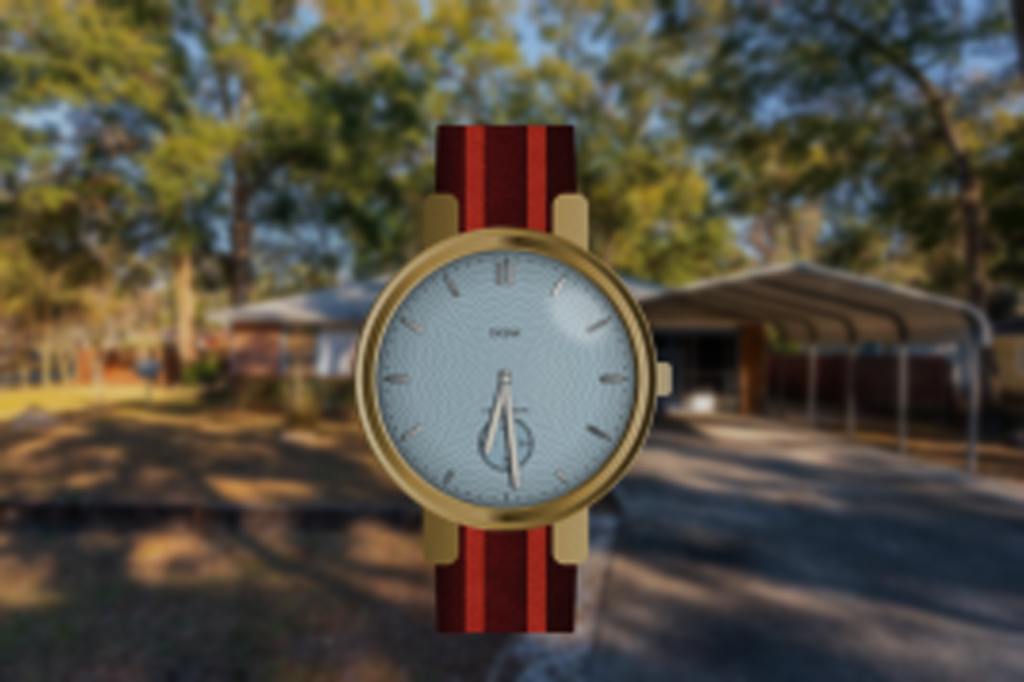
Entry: h=6 m=29
